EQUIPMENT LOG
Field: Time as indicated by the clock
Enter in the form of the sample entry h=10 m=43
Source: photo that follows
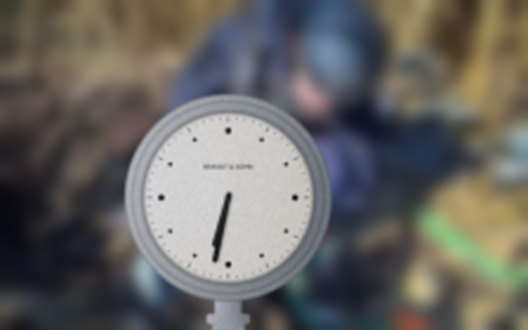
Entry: h=6 m=32
